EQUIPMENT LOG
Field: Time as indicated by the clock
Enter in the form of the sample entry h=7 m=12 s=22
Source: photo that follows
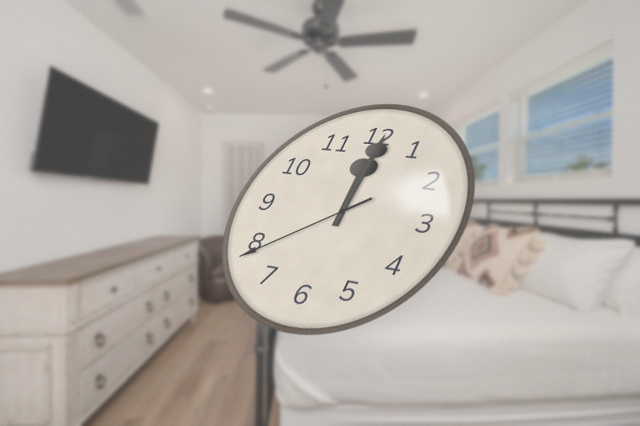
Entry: h=12 m=0 s=39
